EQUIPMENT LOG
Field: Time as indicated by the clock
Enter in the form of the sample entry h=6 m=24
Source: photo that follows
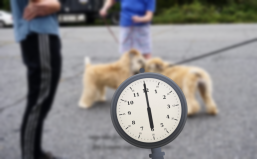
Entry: h=6 m=0
